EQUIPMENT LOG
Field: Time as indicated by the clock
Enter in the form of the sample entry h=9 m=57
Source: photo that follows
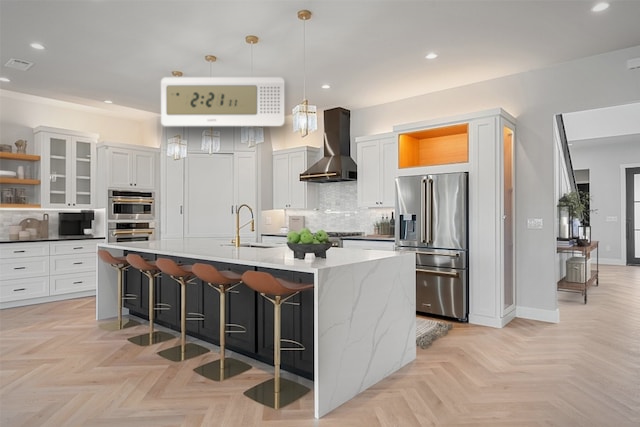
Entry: h=2 m=21
